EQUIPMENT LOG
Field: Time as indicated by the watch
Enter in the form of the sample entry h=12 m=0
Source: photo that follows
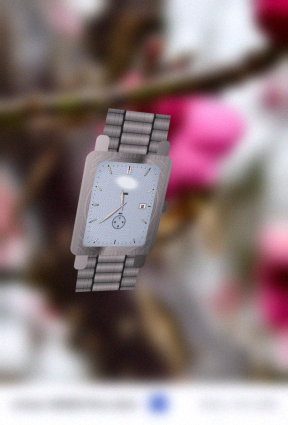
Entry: h=11 m=38
